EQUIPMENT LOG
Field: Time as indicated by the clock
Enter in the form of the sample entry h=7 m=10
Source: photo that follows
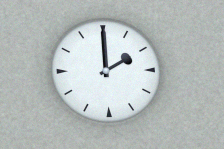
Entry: h=2 m=0
